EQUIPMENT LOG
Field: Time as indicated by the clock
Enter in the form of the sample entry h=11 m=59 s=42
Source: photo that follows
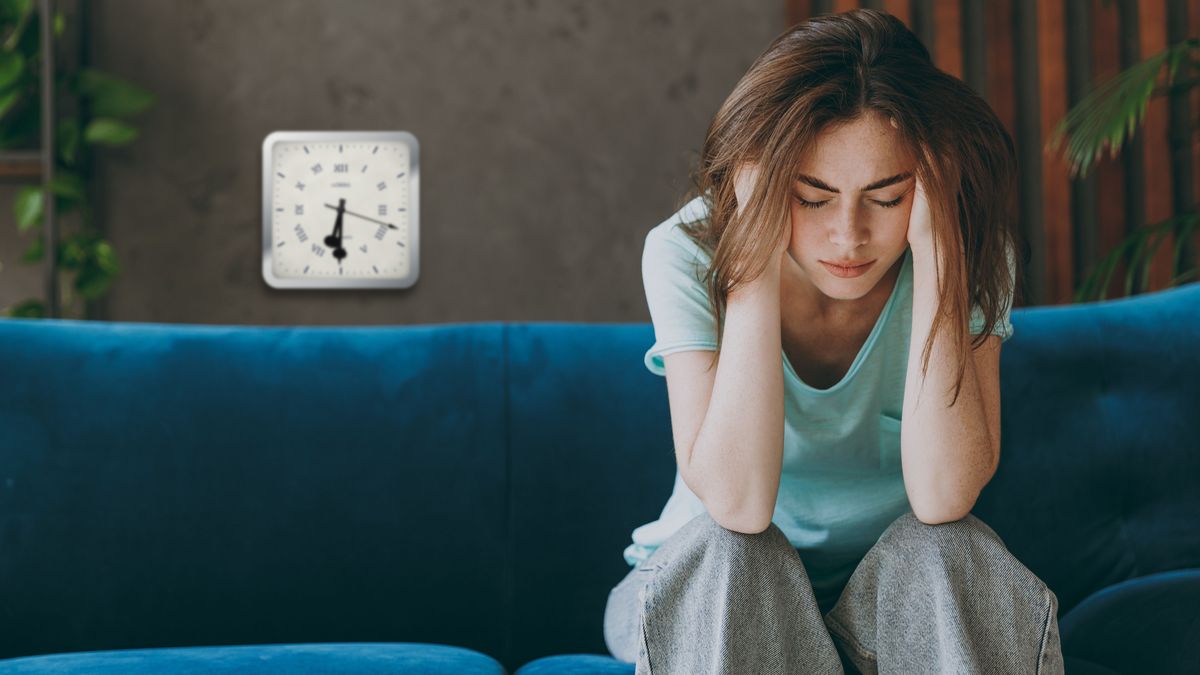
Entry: h=6 m=30 s=18
